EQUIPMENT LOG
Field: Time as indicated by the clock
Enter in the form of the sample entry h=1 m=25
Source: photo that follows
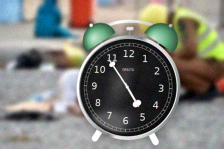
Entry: h=4 m=54
